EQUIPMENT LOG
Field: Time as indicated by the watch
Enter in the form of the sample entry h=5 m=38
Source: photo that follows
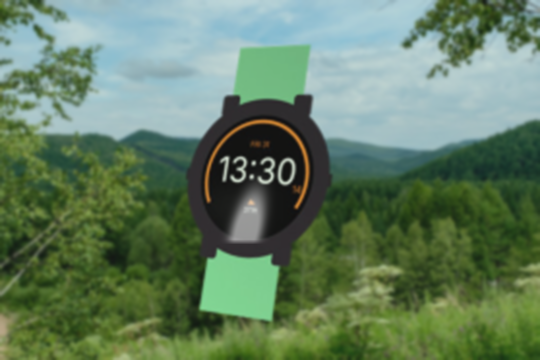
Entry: h=13 m=30
